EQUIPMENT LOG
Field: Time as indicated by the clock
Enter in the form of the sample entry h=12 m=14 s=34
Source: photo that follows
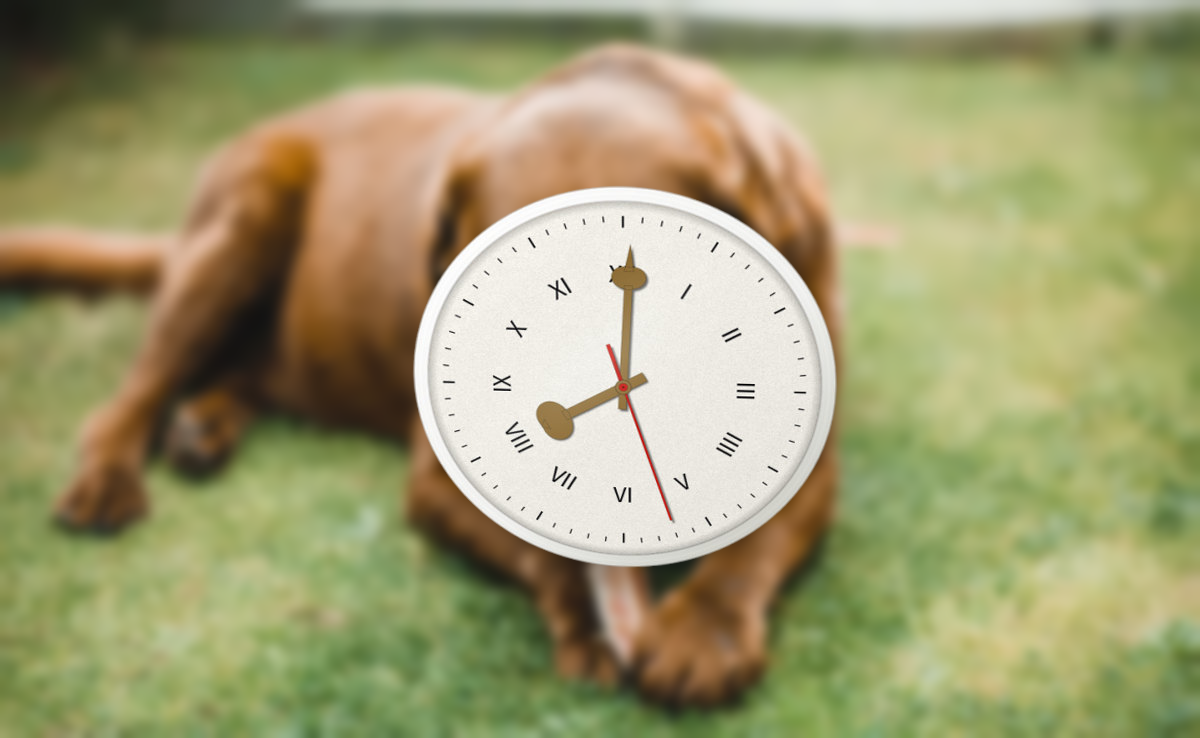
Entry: h=8 m=0 s=27
